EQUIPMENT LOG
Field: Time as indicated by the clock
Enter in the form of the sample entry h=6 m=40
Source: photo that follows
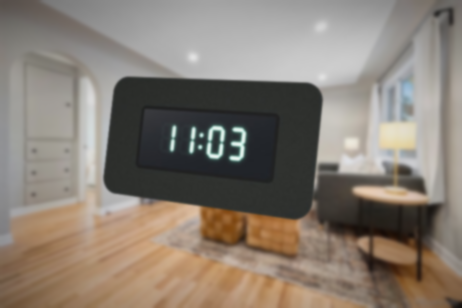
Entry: h=11 m=3
